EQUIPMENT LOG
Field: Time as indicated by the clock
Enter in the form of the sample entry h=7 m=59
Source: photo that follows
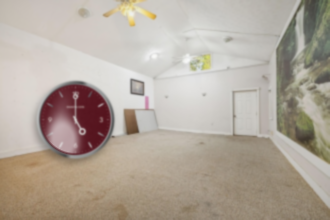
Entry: h=5 m=0
